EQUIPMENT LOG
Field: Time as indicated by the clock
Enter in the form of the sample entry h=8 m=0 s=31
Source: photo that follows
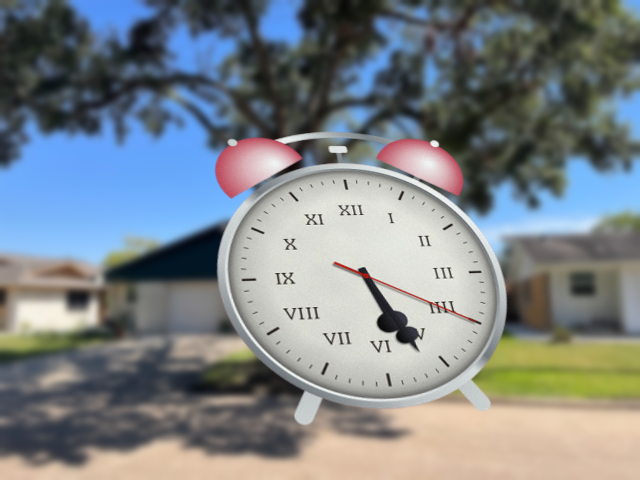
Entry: h=5 m=26 s=20
